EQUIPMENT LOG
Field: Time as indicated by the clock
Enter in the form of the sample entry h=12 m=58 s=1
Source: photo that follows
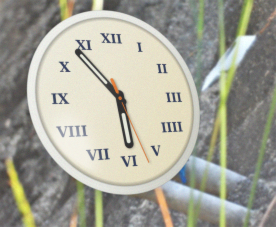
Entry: h=5 m=53 s=27
